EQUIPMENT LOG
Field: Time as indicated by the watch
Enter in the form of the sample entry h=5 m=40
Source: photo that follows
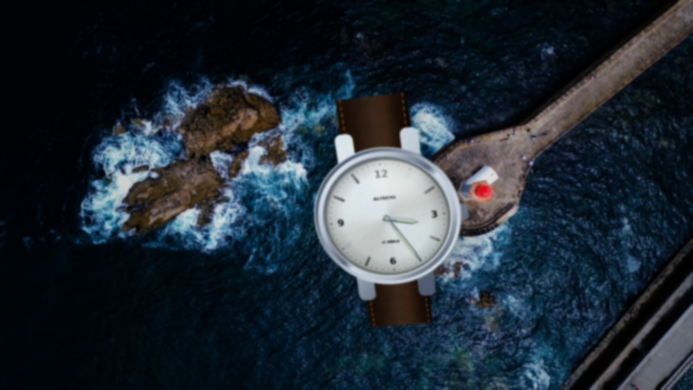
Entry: h=3 m=25
